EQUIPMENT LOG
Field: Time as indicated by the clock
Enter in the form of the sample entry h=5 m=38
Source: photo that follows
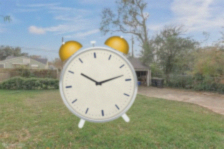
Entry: h=10 m=13
